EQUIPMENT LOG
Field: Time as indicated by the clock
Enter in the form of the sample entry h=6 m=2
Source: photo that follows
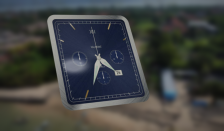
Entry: h=4 m=34
